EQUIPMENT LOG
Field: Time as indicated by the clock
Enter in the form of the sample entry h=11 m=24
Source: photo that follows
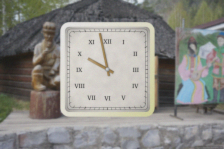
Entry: h=9 m=58
